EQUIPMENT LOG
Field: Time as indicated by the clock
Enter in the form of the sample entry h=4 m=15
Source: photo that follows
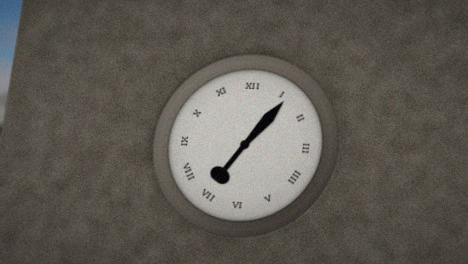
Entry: h=7 m=6
